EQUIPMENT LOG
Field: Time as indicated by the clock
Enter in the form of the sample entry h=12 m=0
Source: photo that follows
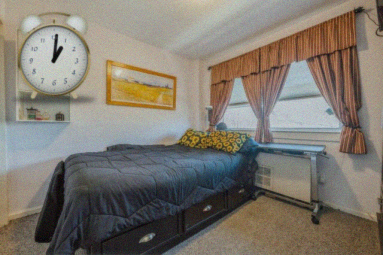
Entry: h=1 m=1
